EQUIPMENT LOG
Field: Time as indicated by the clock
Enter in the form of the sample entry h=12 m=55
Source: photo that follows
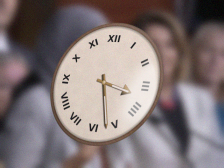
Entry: h=3 m=27
